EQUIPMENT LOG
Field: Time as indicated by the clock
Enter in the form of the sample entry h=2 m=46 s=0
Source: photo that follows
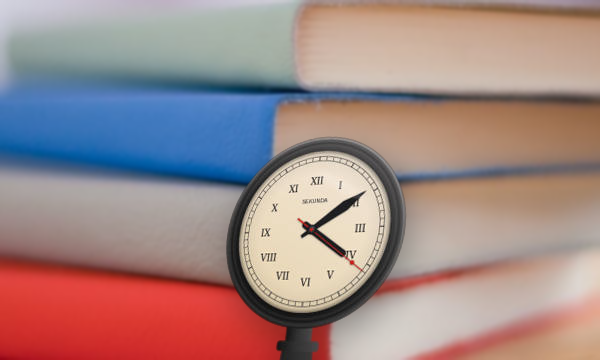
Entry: h=4 m=9 s=21
